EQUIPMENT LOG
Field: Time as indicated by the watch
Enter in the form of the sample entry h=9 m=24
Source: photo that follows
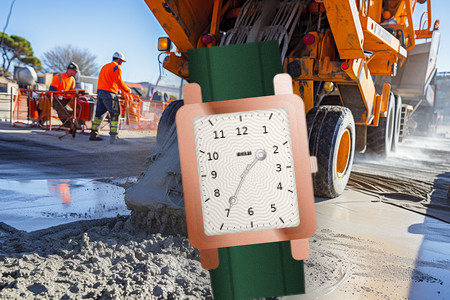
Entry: h=1 m=35
